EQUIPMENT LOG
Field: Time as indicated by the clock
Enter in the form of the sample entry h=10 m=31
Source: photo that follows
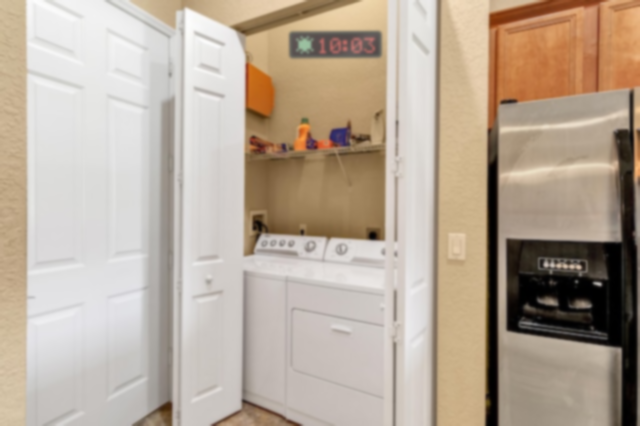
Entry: h=10 m=3
